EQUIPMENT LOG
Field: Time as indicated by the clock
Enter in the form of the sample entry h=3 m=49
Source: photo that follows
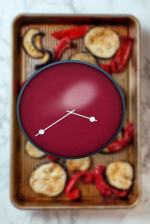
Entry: h=3 m=39
